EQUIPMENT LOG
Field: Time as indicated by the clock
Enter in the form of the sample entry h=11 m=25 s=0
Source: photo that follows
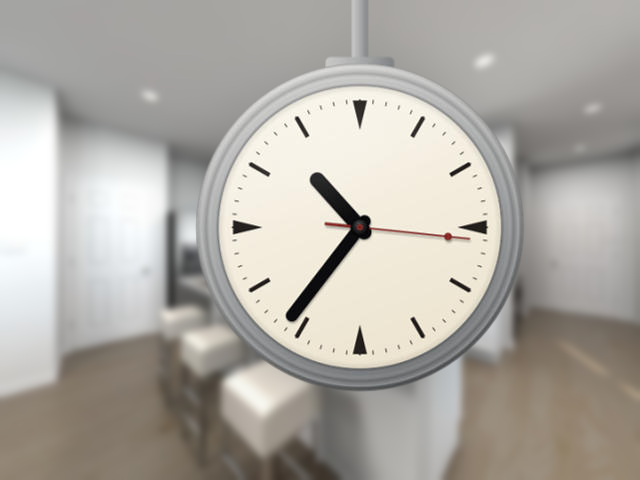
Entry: h=10 m=36 s=16
